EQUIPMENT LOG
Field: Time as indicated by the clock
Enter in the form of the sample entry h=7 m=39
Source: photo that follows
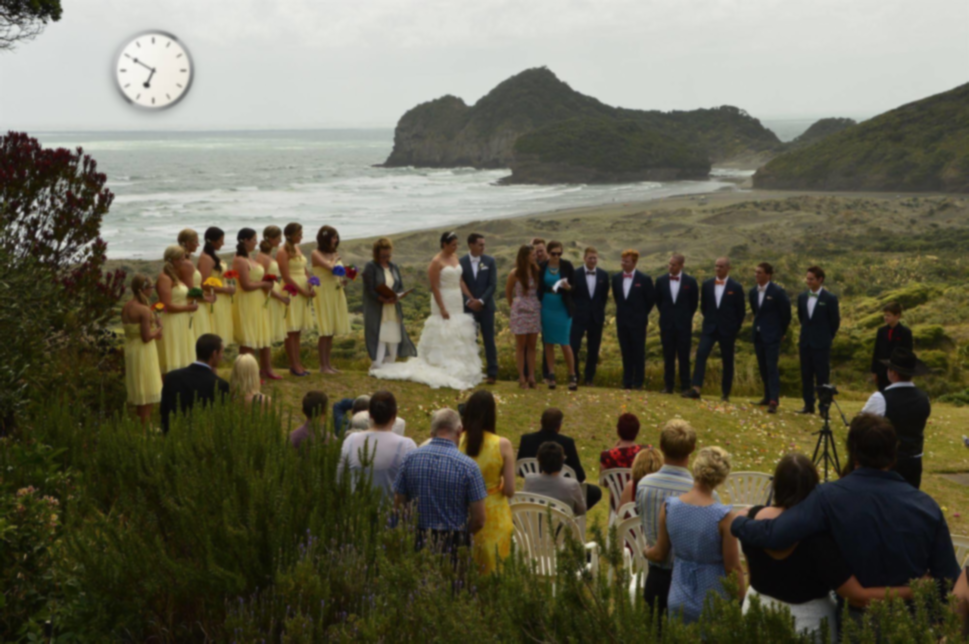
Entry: h=6 m=50
